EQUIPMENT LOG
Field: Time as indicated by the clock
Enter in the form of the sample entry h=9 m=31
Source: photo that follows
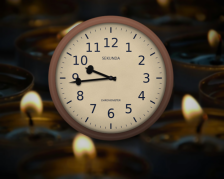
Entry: h=9 m=44
